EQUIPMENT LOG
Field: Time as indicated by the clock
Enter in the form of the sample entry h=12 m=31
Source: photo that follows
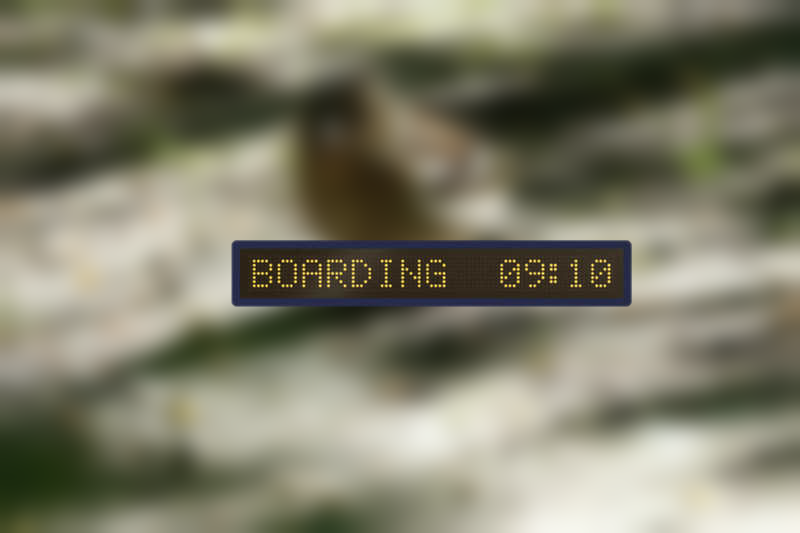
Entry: h=9 m=10
